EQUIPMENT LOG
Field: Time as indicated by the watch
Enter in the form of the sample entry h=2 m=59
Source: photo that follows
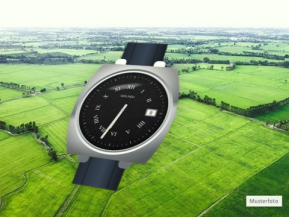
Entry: h=6 m=33
